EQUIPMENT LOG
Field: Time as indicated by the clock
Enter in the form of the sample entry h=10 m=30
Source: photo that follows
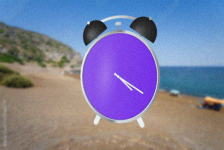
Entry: h=4 m=20
